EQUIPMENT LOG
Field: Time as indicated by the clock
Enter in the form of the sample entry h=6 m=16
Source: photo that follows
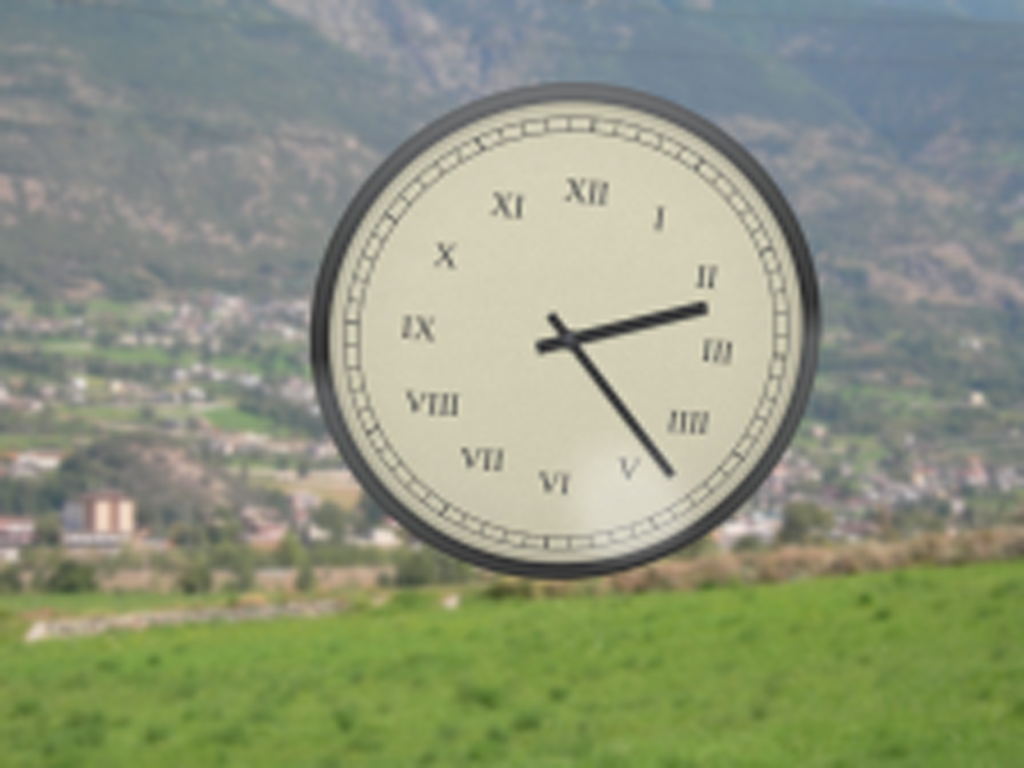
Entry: h=2 m=23
